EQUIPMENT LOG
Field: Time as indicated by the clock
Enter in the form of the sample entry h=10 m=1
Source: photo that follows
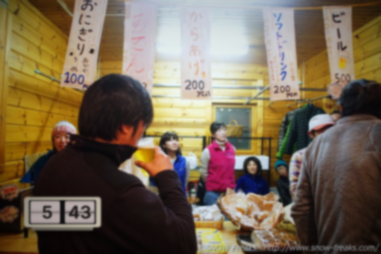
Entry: h=5 m=43
